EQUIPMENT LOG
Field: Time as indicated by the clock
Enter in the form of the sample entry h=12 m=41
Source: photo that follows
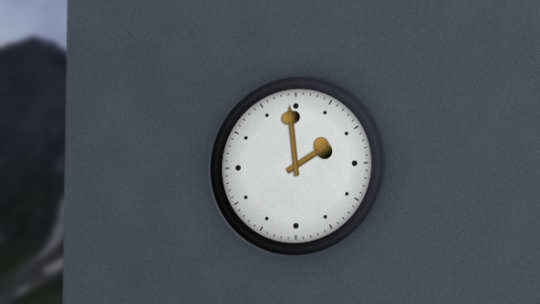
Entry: h=1 m=59
